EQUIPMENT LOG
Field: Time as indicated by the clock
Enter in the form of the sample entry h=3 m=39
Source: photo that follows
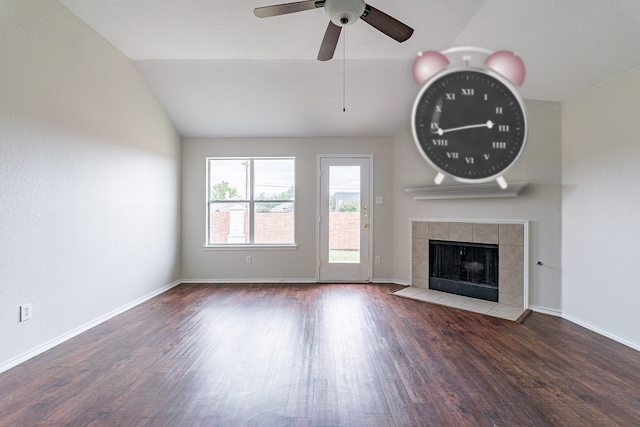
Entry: h=2 m=43
